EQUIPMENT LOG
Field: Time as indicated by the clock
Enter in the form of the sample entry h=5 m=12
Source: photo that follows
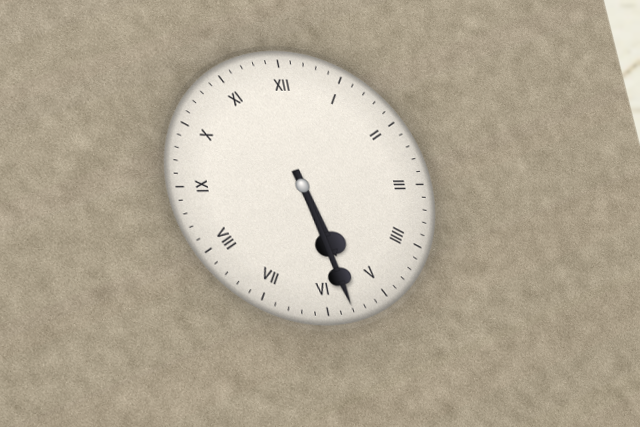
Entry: h=5 m=28
